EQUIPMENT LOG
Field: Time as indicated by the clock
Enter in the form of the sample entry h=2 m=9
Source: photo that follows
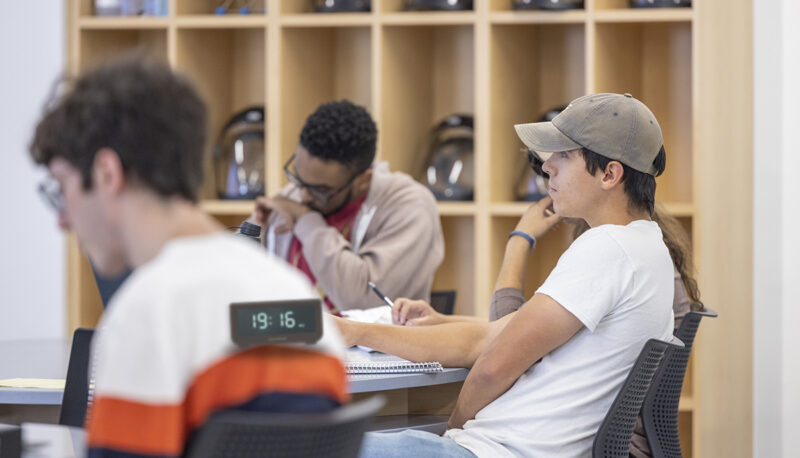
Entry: h=19 m=16
